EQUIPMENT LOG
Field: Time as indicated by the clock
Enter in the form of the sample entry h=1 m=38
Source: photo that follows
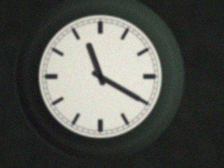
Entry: h=11 m=20
